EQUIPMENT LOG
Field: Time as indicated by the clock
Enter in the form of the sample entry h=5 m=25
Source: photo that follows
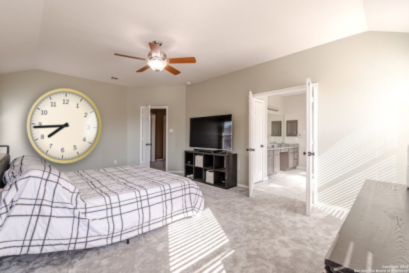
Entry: h=7 m=44
